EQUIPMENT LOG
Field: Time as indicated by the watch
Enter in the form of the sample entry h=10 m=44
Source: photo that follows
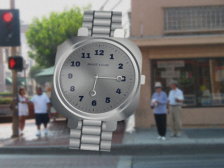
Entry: h=6 m=15
